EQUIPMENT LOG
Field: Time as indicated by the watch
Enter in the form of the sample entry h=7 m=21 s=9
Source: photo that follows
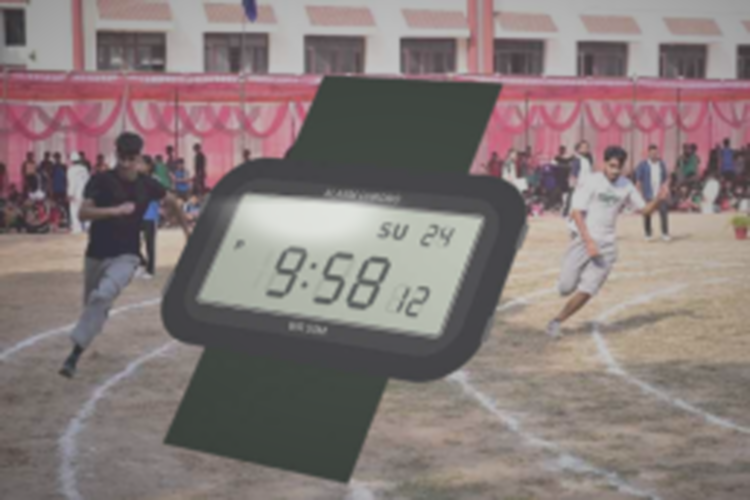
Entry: h=9 m=58 s=12
